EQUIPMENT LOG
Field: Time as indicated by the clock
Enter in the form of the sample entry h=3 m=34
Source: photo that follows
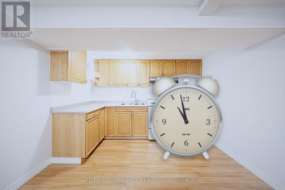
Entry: h=10 m=58
